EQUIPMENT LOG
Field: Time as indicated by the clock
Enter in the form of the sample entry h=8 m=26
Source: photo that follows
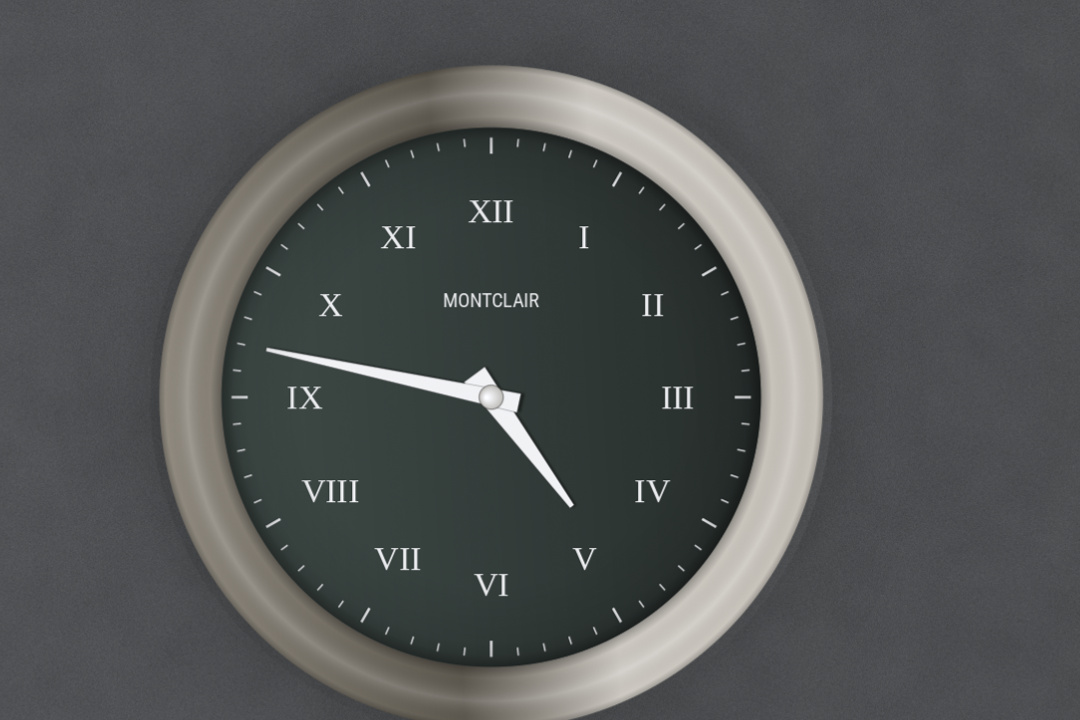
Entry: h=4 m=47
